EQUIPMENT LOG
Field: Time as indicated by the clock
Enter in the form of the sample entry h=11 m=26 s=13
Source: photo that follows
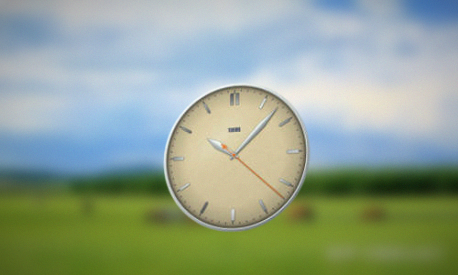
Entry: h=10 m=7 s=22
